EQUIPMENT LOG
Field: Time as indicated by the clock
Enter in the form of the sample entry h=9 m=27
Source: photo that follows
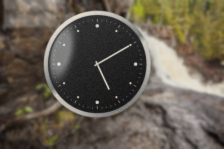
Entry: h=5 m=10
